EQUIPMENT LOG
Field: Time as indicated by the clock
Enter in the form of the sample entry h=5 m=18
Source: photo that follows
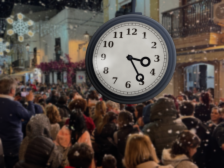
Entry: h=3 m=25
